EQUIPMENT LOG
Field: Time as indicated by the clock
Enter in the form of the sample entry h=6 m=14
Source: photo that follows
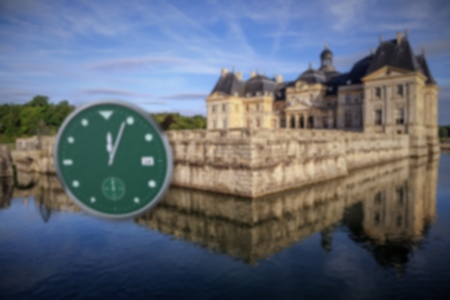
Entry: h=12 m=4
